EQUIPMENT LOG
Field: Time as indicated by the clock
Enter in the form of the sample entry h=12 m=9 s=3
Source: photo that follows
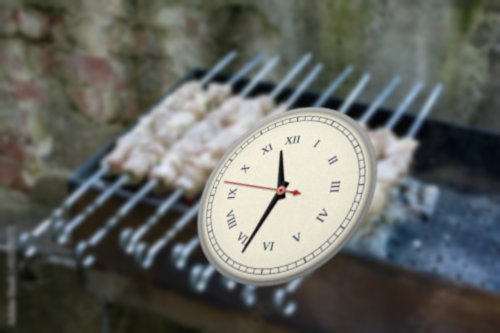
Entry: h=11 m=33 s=47
